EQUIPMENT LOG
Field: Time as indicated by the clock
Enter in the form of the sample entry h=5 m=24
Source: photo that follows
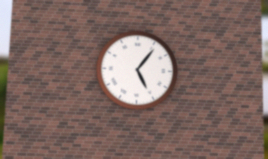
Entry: h=5 m=6
